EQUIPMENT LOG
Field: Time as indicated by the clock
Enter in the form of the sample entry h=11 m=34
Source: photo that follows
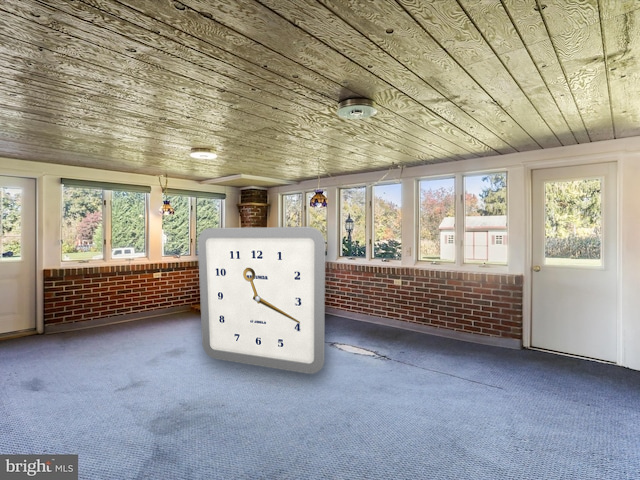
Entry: h=11 m=19
